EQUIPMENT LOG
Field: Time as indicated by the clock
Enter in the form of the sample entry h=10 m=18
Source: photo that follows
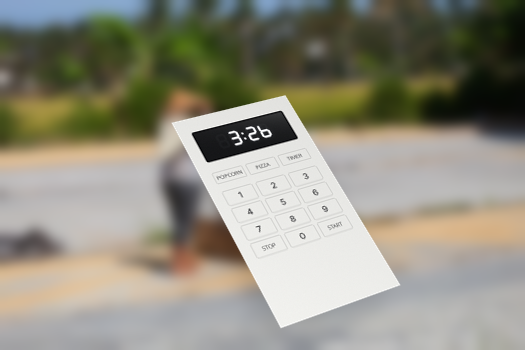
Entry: h=3 m=26
